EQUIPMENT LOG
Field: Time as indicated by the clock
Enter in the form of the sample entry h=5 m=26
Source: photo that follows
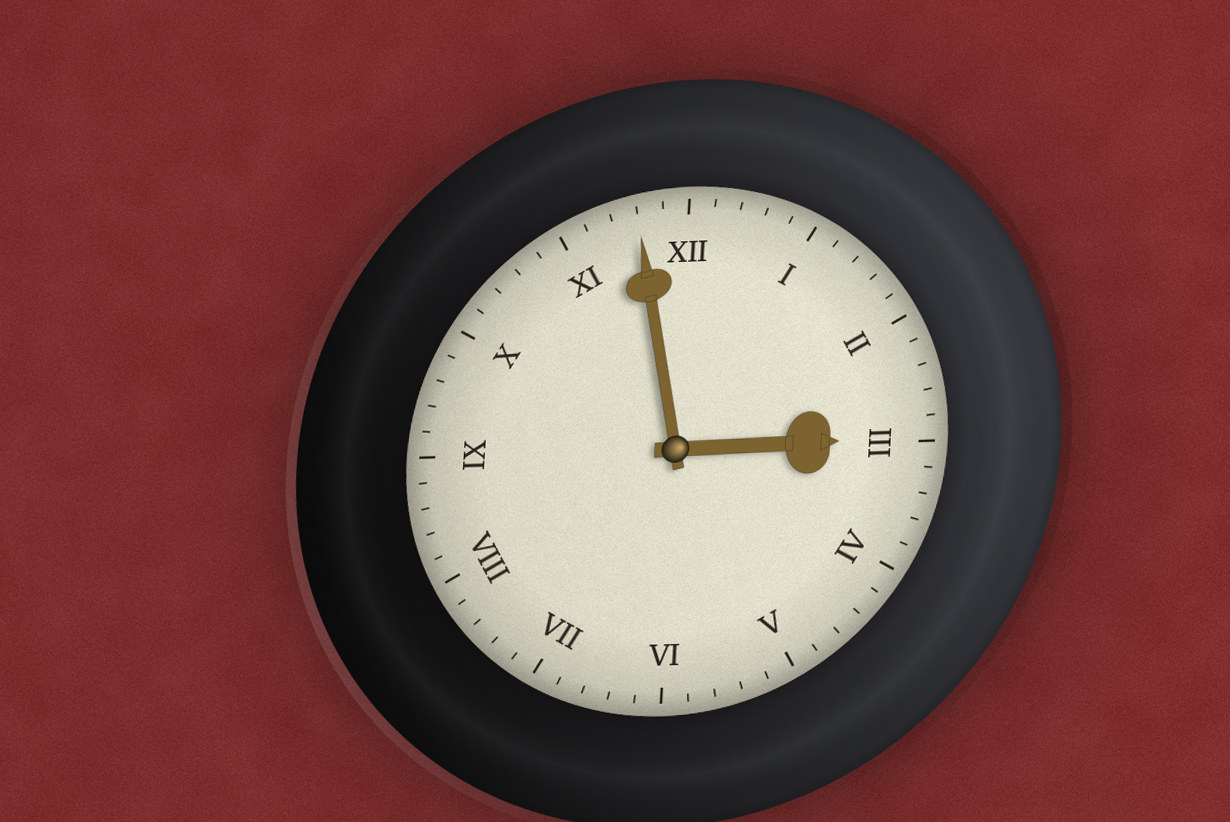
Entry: h=2 m=58
